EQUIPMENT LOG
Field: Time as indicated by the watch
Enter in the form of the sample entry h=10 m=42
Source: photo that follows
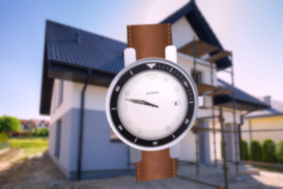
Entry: h=9 m=48
